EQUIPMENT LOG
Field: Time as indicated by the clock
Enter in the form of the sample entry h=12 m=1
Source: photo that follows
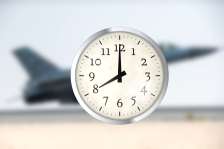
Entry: h=8 m=0
